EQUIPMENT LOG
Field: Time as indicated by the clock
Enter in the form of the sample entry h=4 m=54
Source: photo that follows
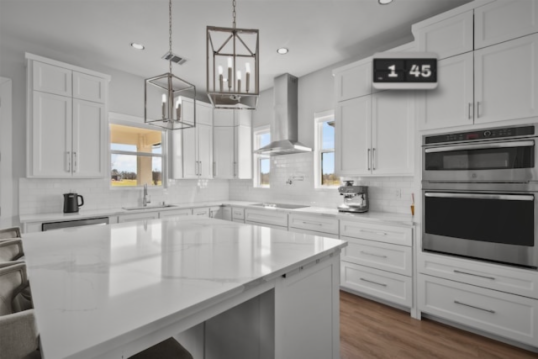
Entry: h=1 m=45
